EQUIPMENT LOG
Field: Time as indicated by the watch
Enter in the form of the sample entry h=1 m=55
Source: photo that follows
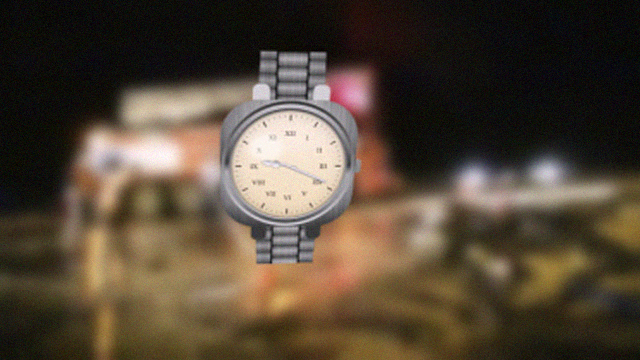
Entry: h=9 m=19
